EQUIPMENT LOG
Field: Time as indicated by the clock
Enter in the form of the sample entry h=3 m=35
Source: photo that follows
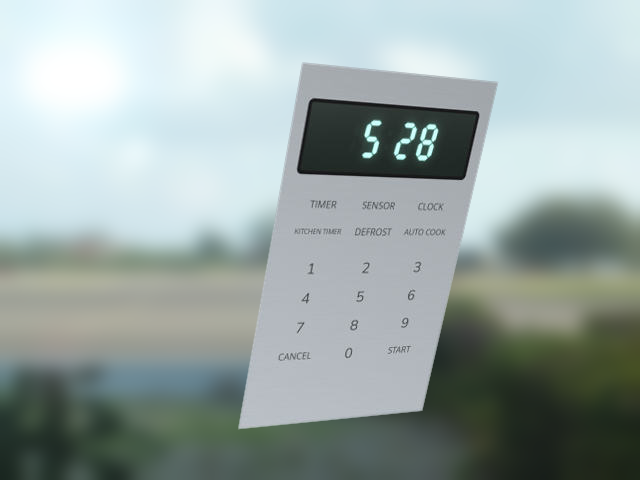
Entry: h=5 m=28
